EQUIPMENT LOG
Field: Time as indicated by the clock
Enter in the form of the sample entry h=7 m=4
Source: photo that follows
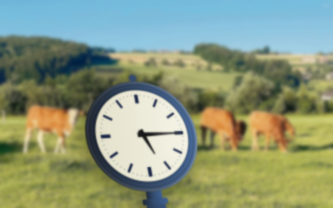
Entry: h=5 m=15
